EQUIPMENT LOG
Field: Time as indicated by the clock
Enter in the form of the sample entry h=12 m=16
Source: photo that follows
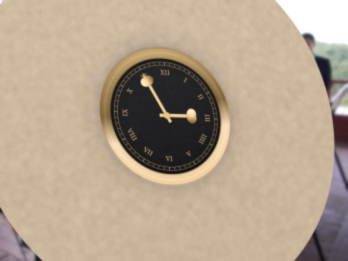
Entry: h=2 m=55
